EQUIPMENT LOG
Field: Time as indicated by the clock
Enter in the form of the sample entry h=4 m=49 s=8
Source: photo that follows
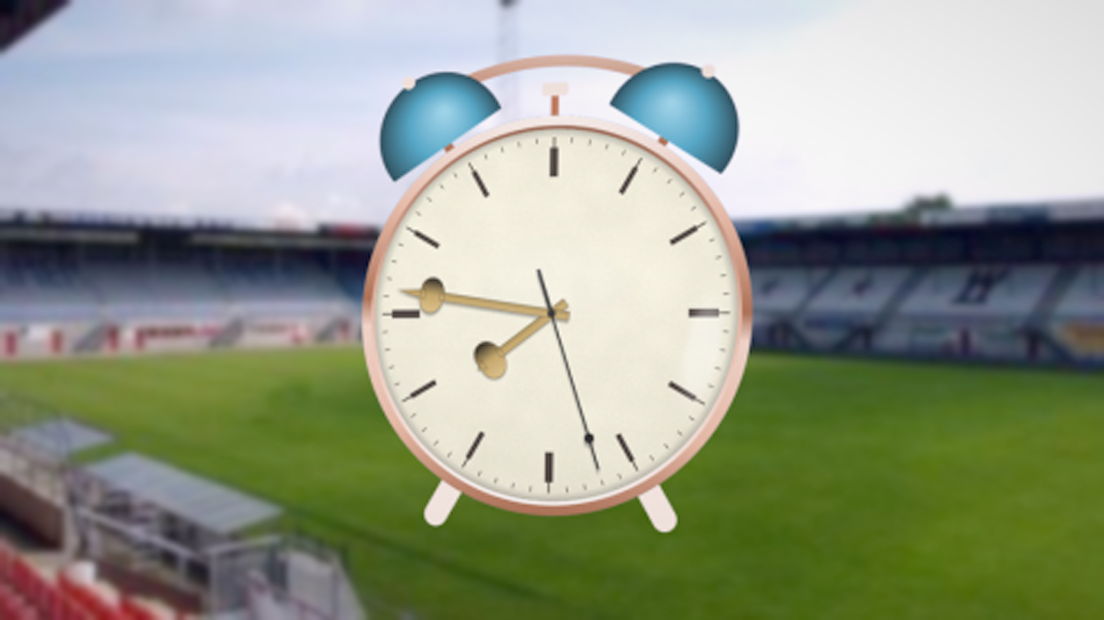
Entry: h=7 m=46 s=27
